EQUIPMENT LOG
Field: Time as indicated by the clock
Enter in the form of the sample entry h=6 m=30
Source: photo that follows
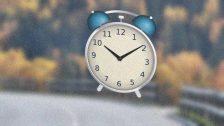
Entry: h=10 m=9
